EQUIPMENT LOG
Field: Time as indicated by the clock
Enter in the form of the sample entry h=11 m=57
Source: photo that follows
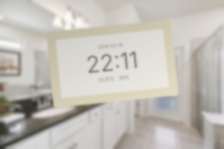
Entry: h=22 m=11
